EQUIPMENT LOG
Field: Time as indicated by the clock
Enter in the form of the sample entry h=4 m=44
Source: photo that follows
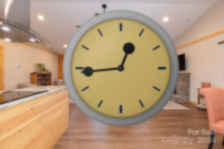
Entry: h=12 m=44
